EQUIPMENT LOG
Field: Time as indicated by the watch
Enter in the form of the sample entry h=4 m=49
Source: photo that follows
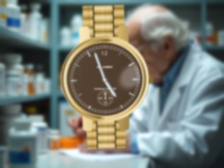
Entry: h=4 m=57
